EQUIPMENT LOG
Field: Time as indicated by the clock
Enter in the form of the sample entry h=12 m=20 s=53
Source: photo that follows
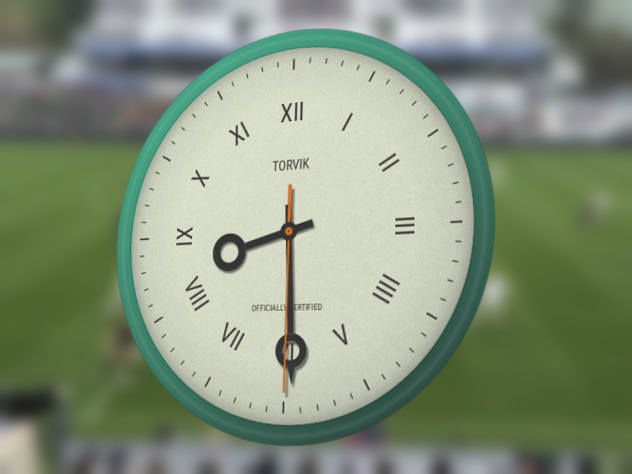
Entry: h=8 m=29 s=30
